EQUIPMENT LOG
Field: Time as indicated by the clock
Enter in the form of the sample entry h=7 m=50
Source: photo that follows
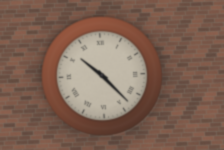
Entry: h=10 m=23
